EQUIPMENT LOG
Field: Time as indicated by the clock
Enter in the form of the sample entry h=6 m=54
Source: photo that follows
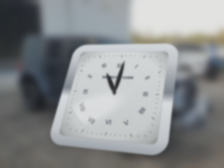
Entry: h=11 m=1
